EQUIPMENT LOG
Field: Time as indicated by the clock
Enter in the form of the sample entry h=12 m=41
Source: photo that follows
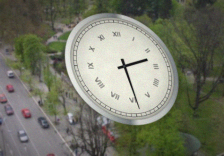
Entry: h=2 m=29
